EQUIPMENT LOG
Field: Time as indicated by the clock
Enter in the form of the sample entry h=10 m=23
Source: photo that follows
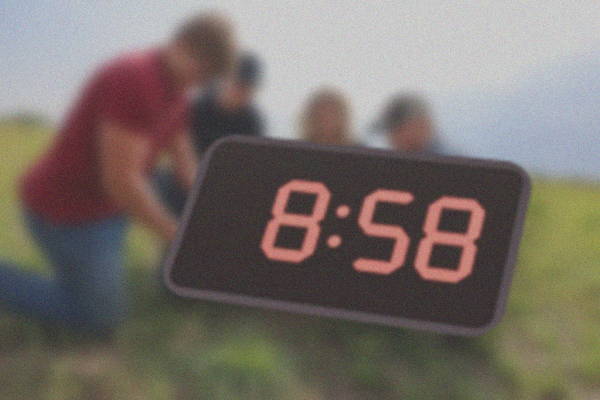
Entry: h=8 m=58
